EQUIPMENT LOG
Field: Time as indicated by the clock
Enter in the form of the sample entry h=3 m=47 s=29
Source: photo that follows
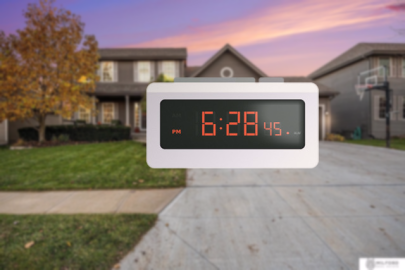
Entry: h=6 m=28 s=45
